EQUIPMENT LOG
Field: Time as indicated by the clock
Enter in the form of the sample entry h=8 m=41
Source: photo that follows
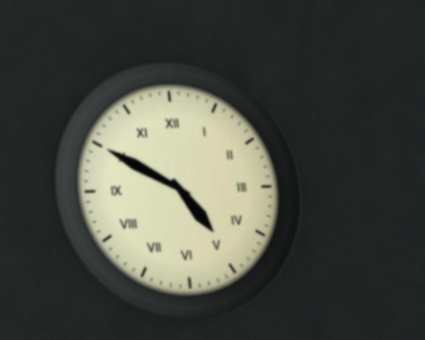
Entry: h=4 m=50
